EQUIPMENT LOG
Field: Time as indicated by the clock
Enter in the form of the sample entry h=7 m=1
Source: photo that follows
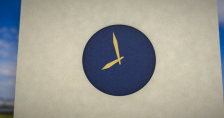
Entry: h=7 m=58
